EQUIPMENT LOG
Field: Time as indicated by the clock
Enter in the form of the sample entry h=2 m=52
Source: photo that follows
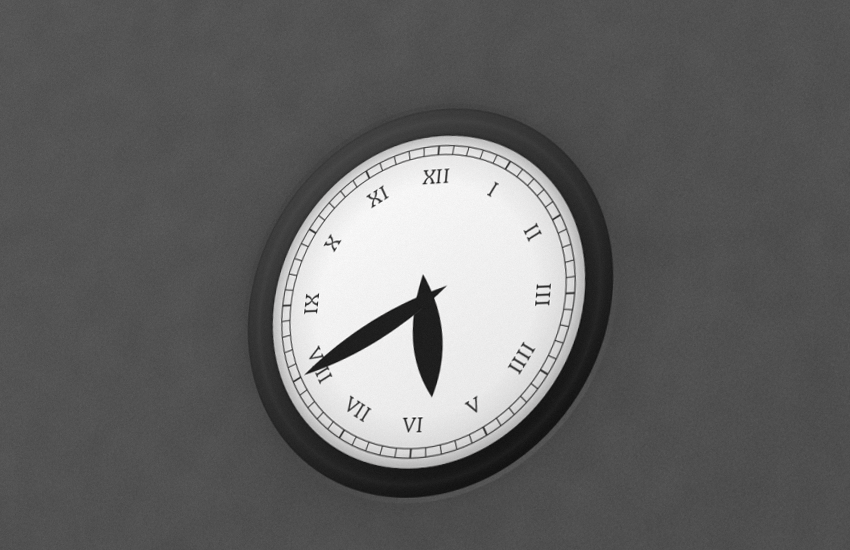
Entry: h=5 m=40
